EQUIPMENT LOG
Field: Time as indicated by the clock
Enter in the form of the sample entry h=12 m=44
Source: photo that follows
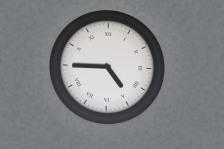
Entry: h=4 m=45
